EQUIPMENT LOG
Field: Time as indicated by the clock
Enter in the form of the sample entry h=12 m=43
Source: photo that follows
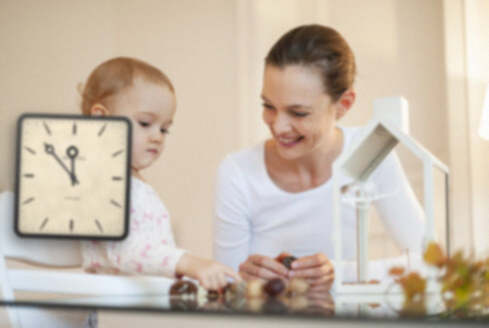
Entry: h=11 m=53
